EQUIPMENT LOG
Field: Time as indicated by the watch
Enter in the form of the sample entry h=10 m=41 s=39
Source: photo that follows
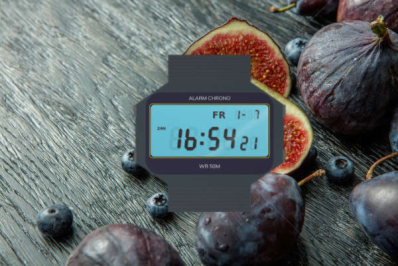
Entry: h=16 m=54 s=21
